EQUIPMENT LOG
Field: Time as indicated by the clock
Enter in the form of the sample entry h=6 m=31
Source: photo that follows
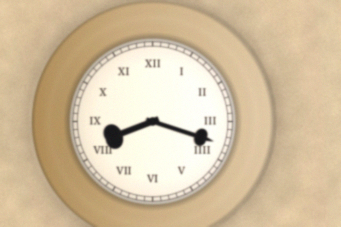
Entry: h=8 m=18
